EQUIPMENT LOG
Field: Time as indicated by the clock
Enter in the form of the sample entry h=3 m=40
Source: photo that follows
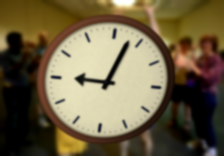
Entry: h=9 m=3
